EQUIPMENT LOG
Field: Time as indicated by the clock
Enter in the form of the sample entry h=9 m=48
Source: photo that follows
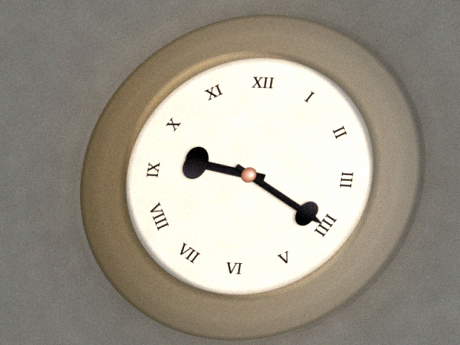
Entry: h=9 m=20
